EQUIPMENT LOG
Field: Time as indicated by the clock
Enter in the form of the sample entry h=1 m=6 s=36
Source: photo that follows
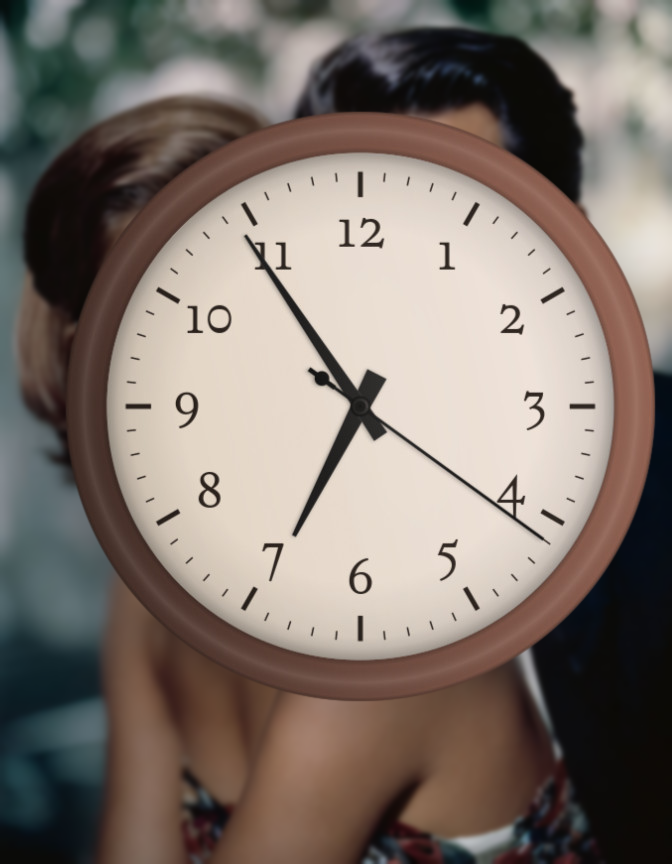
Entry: h=6 m=54 s=21
